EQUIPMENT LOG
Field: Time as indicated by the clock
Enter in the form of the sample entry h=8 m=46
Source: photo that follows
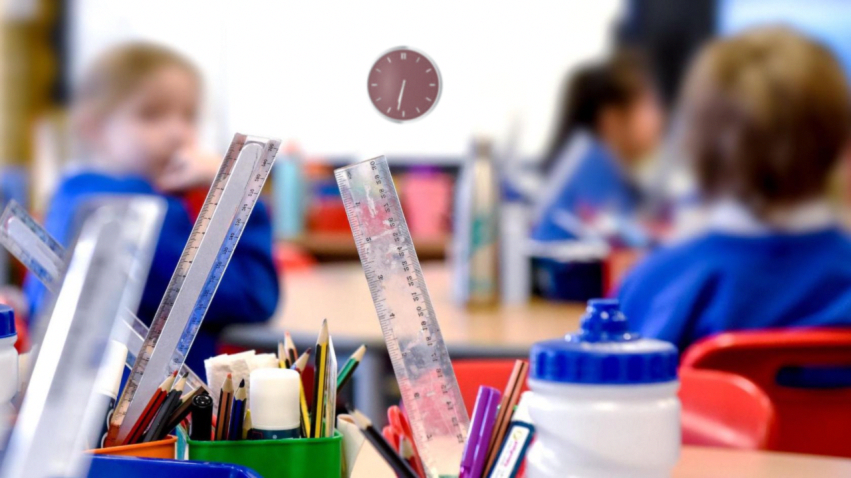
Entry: h=6 m=32
